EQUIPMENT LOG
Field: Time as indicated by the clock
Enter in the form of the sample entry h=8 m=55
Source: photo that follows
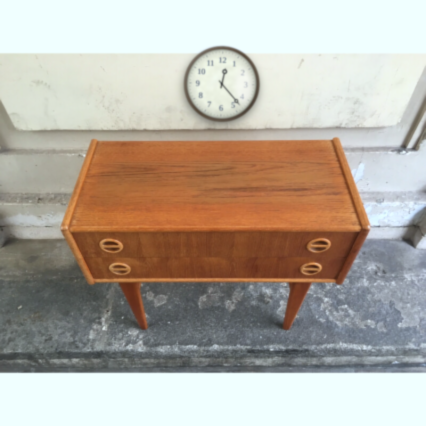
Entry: h=12 m=23
